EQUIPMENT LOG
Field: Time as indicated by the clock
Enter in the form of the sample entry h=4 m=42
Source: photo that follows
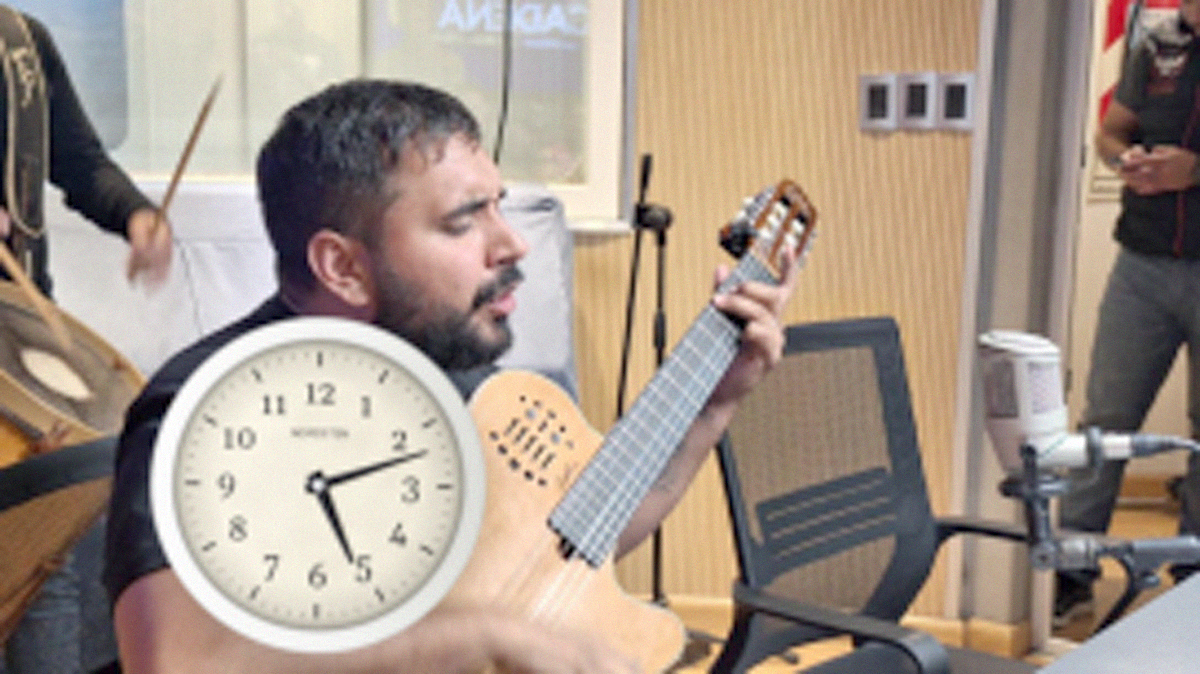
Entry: h=5 m=12
